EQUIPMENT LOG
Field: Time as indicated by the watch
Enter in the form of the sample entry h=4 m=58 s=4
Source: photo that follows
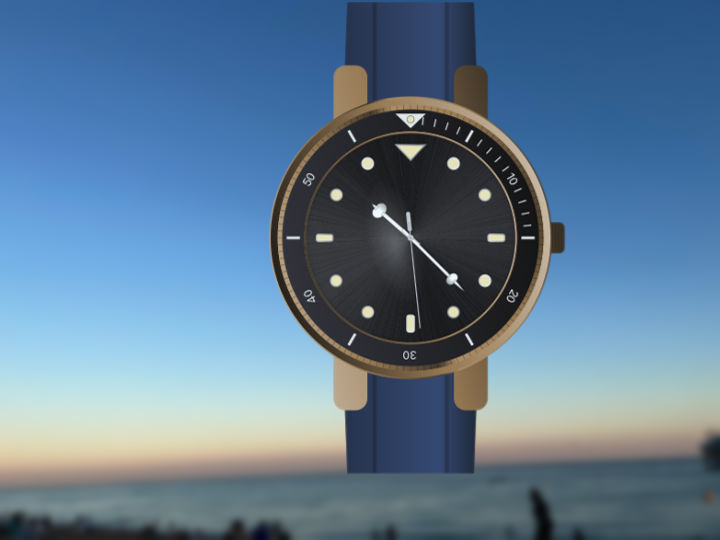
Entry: h=10 m=22 s=29
